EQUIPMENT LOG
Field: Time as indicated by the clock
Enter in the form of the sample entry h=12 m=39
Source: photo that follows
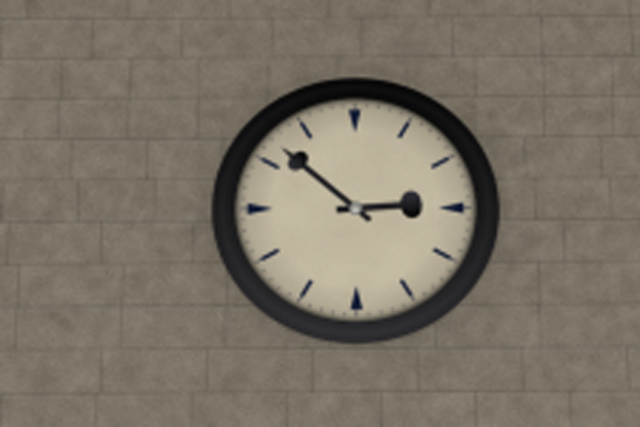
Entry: h=2 m=52
